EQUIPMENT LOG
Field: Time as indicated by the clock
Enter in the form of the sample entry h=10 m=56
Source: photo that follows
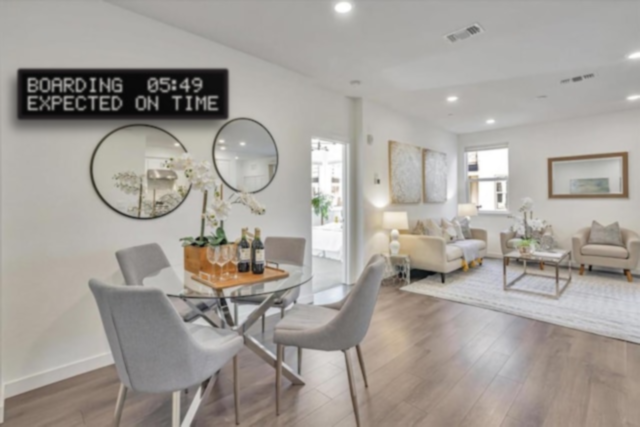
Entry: h=5 m=49
